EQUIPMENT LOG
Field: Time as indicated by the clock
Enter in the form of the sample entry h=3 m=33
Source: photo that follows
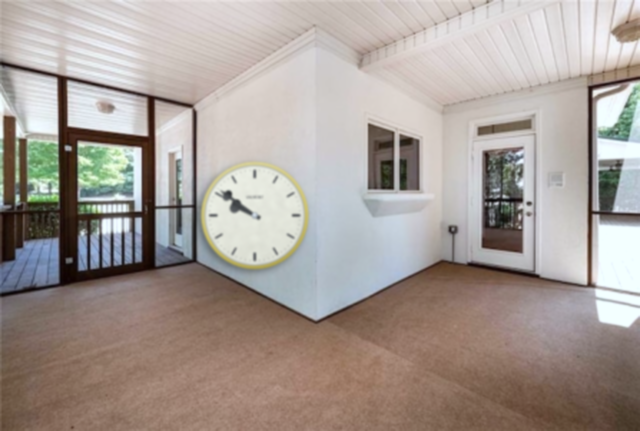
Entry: h=9 m=51
